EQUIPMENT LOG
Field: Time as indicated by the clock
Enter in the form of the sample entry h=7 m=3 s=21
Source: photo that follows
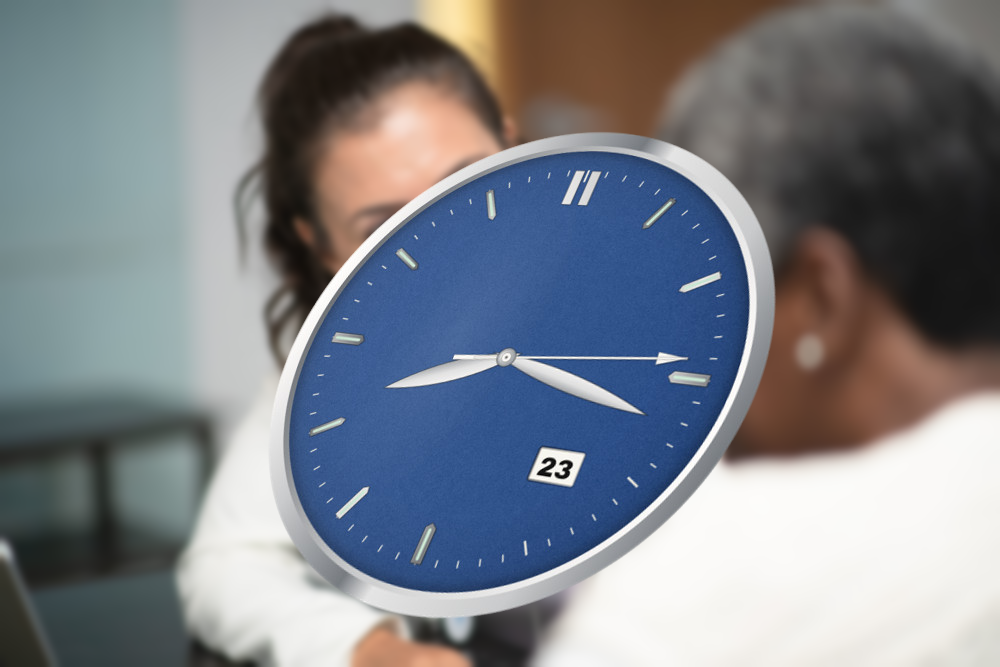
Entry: h=8 m=17 s=14
